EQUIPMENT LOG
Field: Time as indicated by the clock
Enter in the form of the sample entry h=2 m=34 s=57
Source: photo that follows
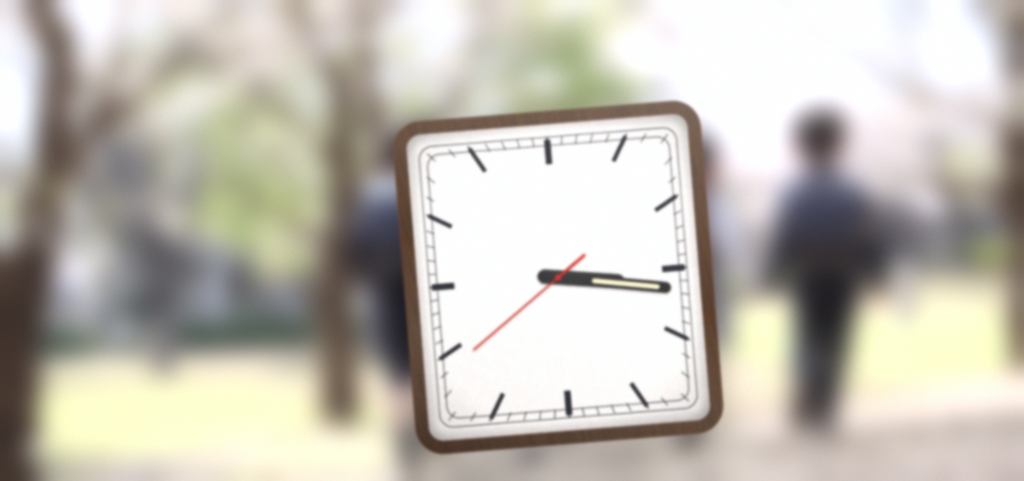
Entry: h=3 m=16 s=39
